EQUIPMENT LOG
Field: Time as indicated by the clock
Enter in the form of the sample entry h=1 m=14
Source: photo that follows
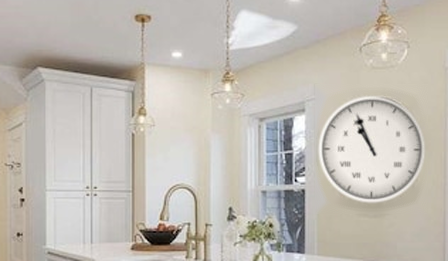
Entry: h=10 m=56
